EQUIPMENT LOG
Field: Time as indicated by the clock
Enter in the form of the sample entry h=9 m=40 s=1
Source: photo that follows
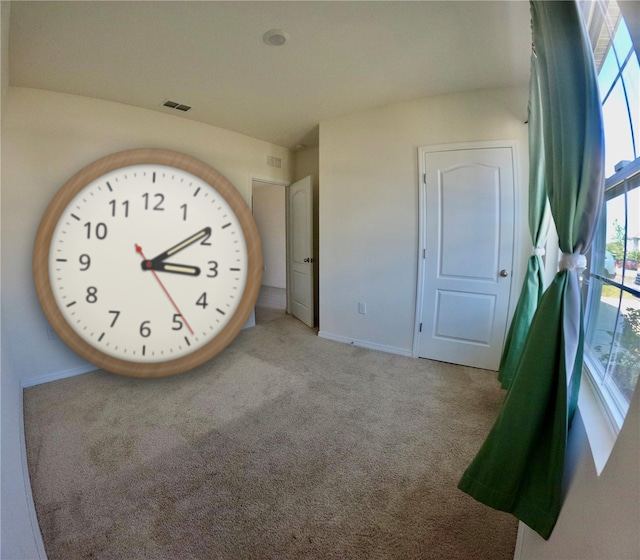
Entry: h=3 m=9 s=24
